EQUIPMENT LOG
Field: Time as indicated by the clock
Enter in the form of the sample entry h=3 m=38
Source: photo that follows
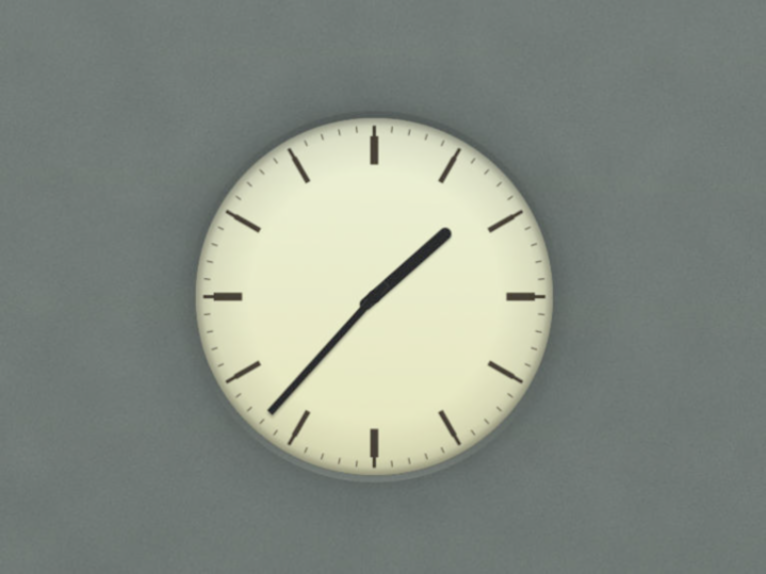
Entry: h=1 m=37
